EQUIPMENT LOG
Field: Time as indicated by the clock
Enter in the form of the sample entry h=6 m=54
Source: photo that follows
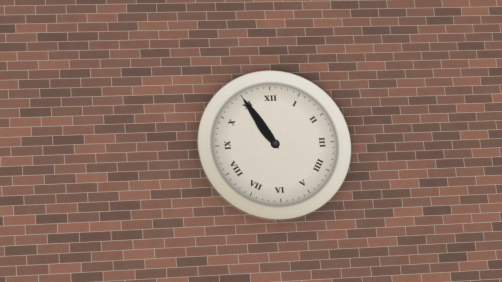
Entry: h=10 m=55
